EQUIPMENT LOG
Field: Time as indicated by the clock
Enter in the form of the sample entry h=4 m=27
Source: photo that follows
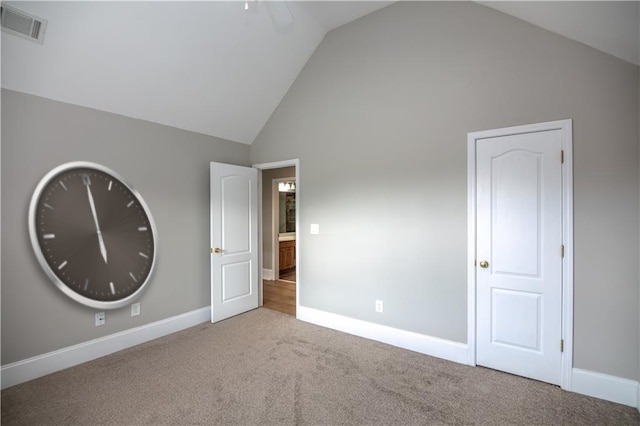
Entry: h=6 m=0
